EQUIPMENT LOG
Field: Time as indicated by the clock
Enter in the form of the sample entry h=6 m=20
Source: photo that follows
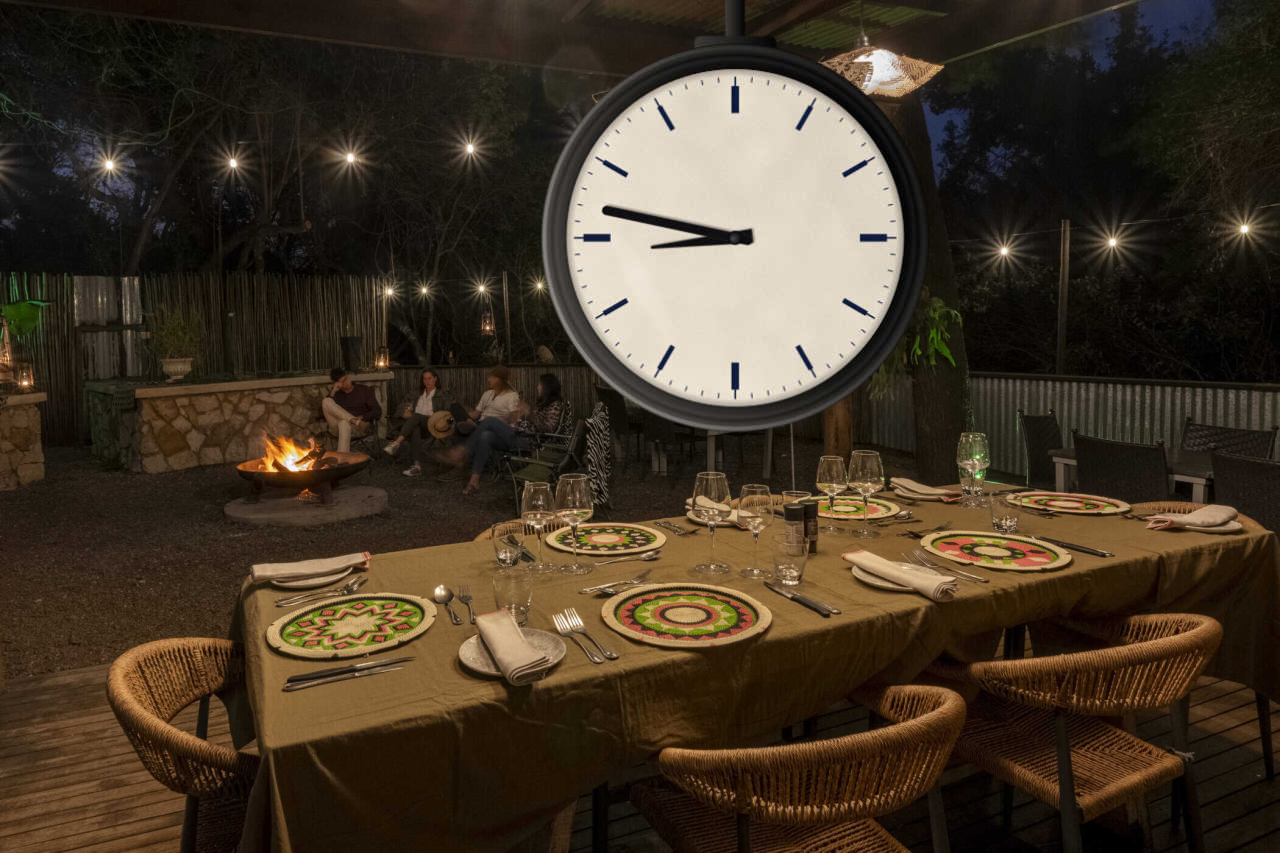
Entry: h=8 m=47
